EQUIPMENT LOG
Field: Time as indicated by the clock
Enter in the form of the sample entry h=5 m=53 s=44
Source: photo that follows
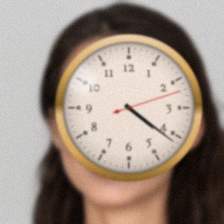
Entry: h=4 m=21 s=12
